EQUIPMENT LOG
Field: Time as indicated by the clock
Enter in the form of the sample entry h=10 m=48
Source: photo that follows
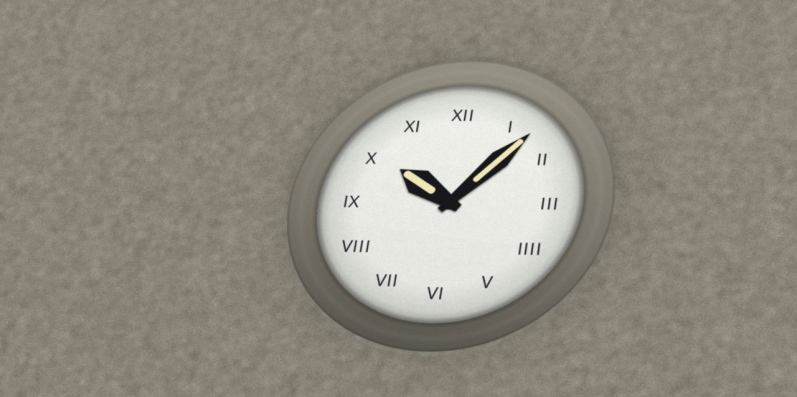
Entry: h=10 m=7
